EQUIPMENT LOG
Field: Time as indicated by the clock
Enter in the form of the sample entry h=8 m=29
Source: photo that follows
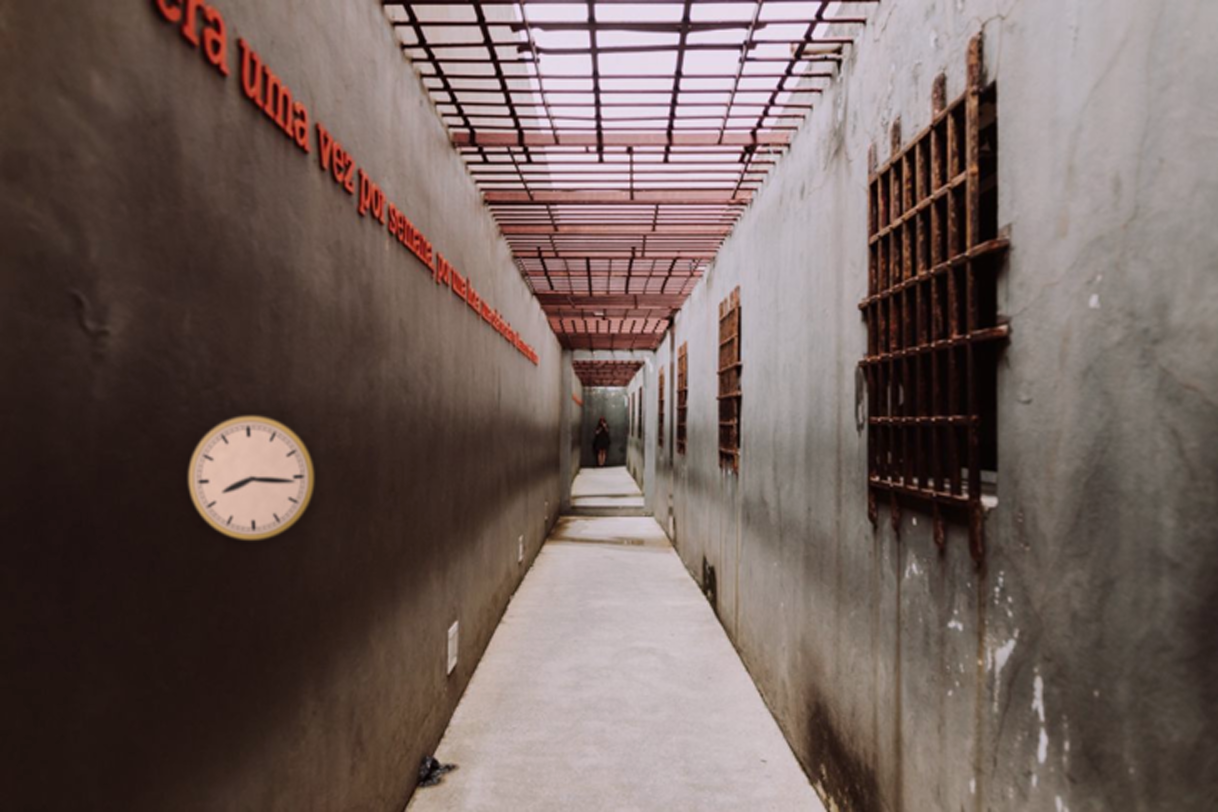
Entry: h=8 m=16
